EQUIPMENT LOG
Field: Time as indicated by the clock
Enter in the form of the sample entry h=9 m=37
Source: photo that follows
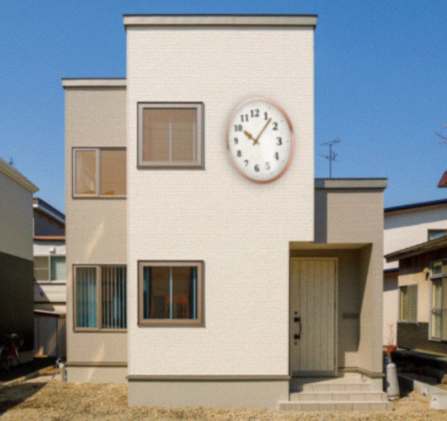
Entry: h=10 m=7
